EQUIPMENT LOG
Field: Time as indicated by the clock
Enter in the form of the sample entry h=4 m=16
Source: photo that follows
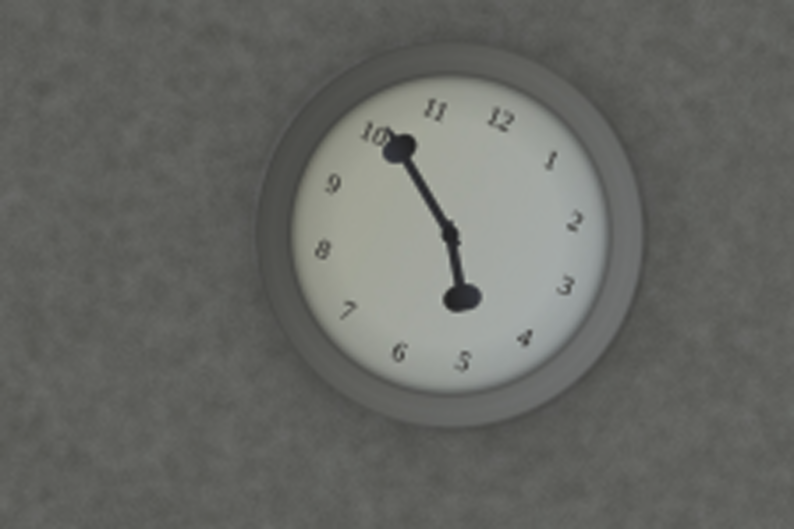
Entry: h=4 m=51
